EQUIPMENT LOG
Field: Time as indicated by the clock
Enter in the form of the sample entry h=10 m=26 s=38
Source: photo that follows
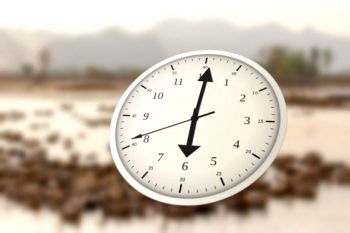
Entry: h=6 m=0 s=41
